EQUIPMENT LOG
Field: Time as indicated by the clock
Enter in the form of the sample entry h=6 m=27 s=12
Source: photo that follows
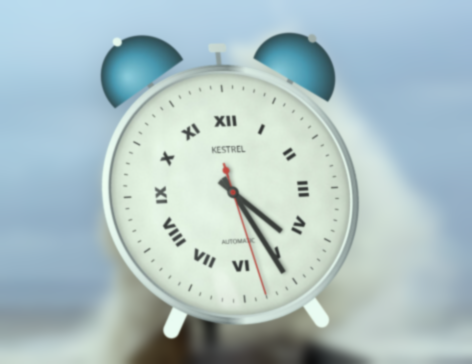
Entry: h=4 m=25 s=28
